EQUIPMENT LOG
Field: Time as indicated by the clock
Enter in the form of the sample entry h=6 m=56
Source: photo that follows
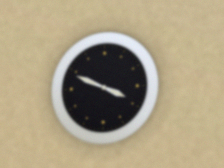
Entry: h=3 m=49
